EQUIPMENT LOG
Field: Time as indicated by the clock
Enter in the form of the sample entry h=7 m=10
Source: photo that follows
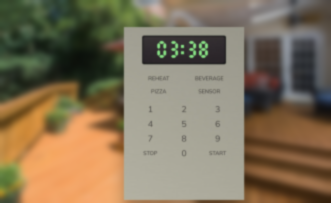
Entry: h=3 m=38
